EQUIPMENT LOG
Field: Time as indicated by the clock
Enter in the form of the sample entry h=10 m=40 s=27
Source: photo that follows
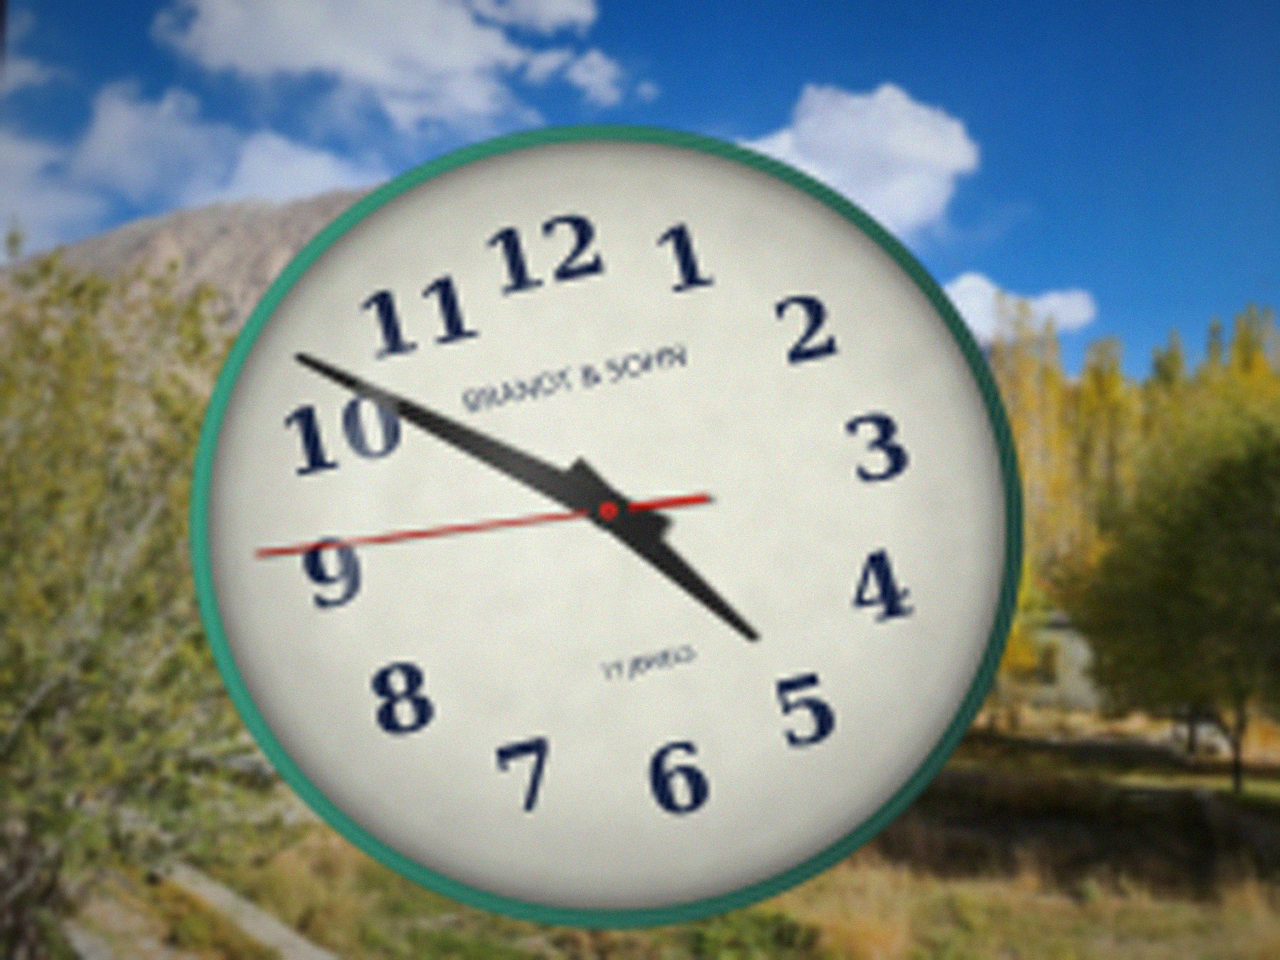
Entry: h=4 m=51 s=46
